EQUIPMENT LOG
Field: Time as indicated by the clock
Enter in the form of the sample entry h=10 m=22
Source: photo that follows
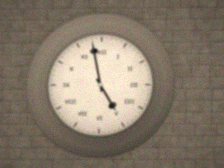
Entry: h=4 m=58
